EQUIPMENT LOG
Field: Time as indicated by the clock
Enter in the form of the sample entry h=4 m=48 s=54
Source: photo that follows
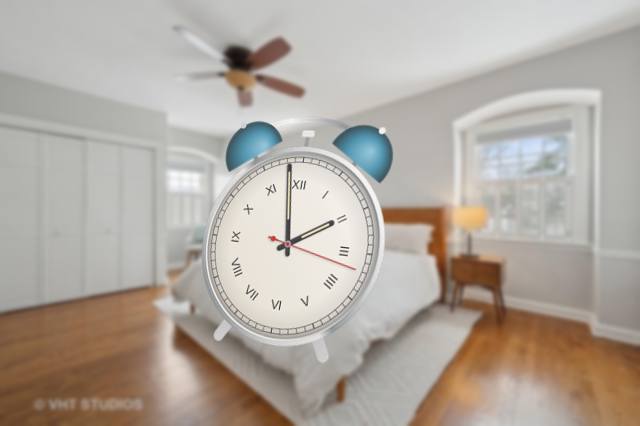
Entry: h=1 m=58 s=17
